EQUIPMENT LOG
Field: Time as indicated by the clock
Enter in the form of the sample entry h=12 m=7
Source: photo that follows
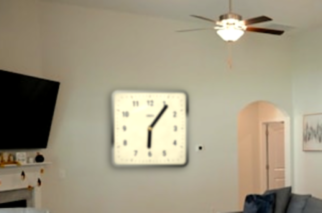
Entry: h=6 m=6
